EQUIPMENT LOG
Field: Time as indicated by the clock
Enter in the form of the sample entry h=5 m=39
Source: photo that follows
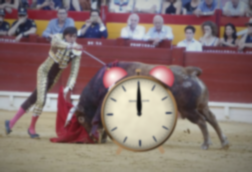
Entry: h=12 m=0
